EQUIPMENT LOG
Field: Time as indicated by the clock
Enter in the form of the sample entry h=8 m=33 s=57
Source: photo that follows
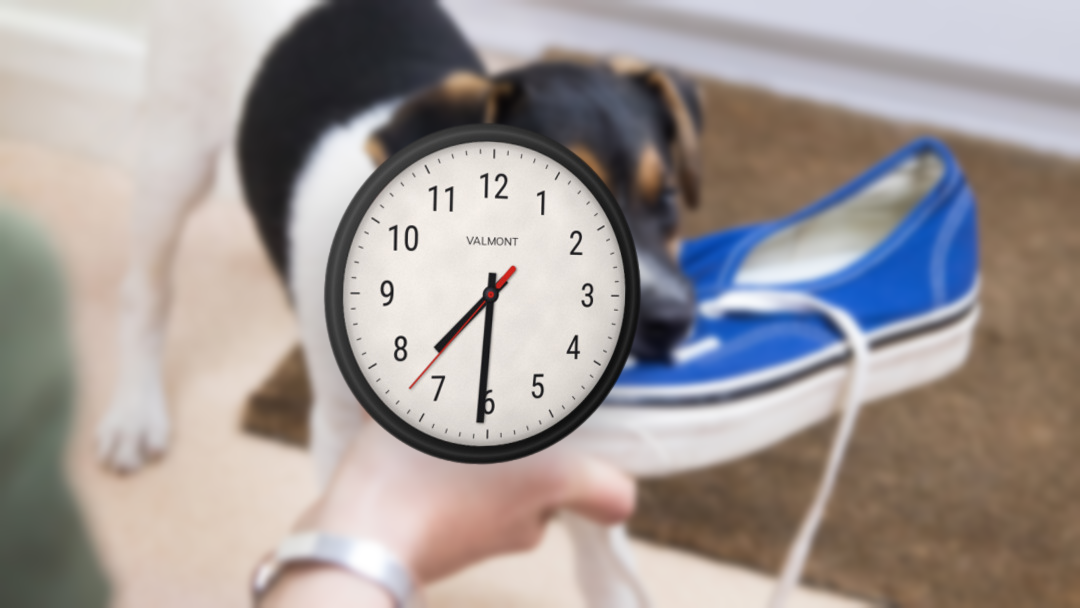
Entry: h=7 m=30 s=37
